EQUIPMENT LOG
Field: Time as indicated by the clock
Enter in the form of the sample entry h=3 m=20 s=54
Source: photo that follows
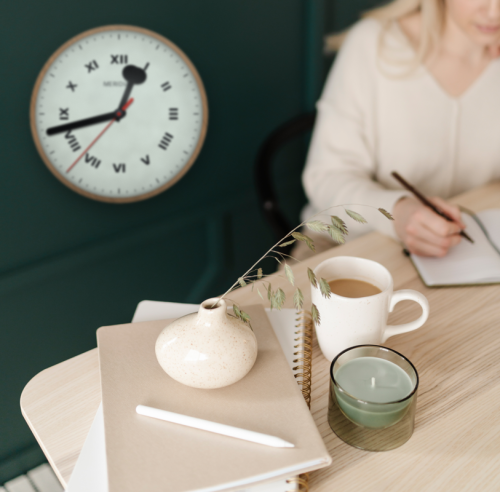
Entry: h=12 m=42 s=37
